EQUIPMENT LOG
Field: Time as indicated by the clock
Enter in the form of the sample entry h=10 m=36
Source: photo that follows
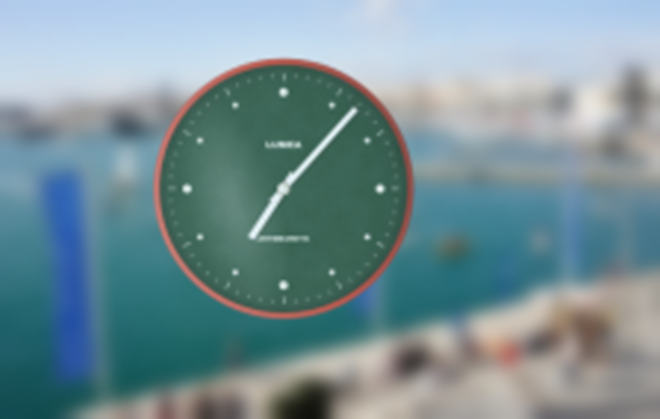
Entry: h=7 m=7
